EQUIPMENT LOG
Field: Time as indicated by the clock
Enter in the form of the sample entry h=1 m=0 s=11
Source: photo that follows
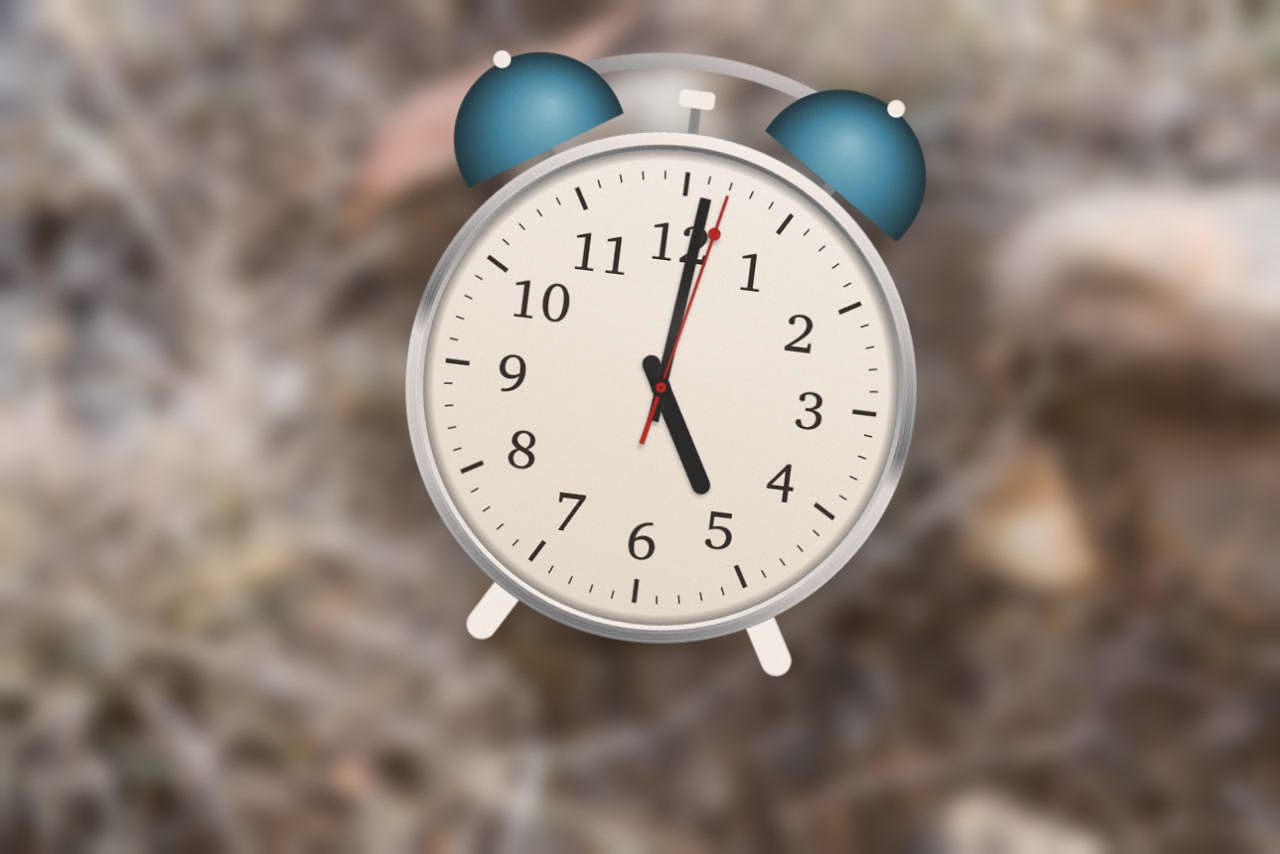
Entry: h=5 m=1 s=2
